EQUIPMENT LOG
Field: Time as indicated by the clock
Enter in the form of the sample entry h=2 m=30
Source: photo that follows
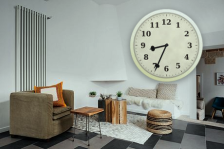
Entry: h=8 m=34
